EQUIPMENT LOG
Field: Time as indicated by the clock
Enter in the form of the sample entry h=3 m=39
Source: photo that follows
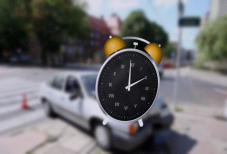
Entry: h=1 m=59
